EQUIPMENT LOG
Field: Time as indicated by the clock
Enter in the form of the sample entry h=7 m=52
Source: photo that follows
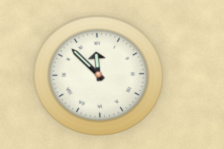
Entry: h=11 m=53
